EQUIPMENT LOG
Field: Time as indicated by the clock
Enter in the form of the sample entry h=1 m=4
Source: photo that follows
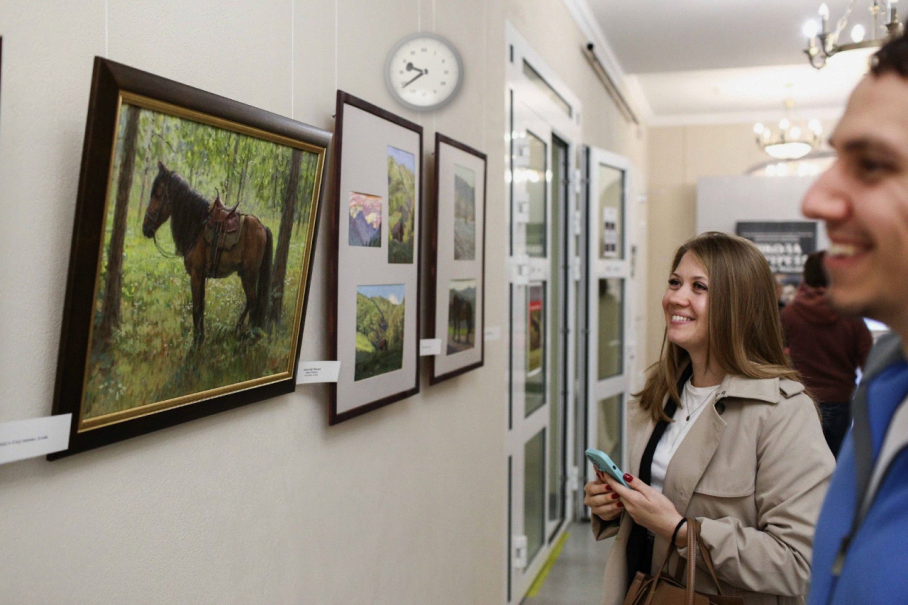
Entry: h=9 m=39
